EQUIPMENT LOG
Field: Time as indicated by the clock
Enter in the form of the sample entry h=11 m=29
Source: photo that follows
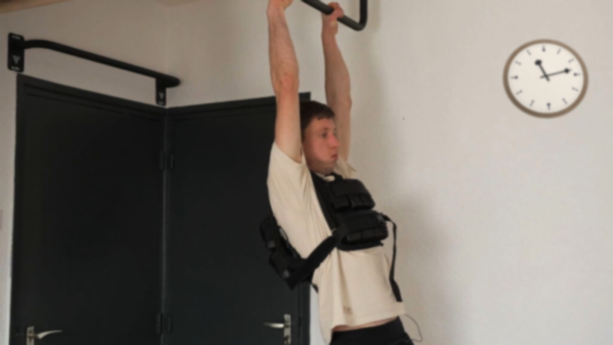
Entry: h=11 m=13
